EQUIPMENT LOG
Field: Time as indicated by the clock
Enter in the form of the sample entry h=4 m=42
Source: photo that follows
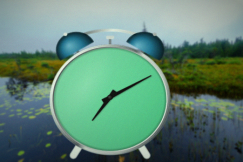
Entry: h=7 m=10
